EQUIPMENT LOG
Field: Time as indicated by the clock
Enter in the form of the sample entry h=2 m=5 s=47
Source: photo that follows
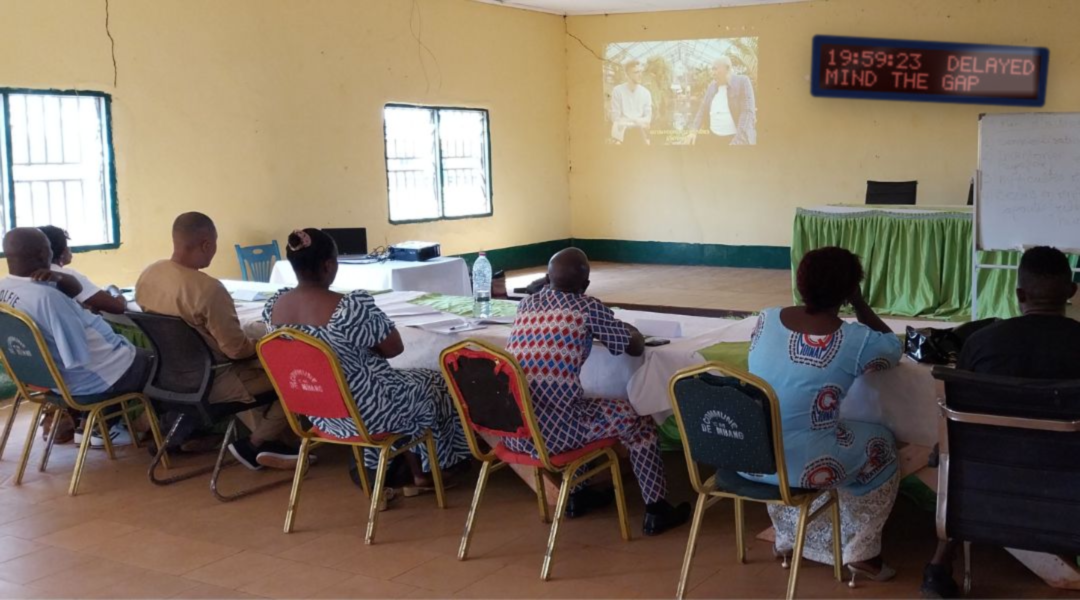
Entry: h=19 m=59 s=23
